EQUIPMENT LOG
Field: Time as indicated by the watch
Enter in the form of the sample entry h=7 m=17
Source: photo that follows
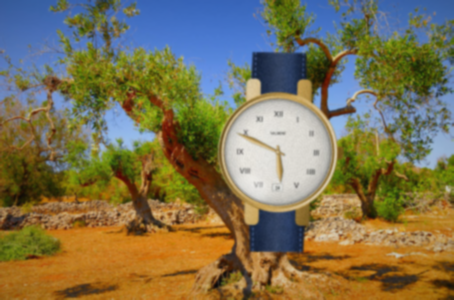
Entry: h=5 m=49
